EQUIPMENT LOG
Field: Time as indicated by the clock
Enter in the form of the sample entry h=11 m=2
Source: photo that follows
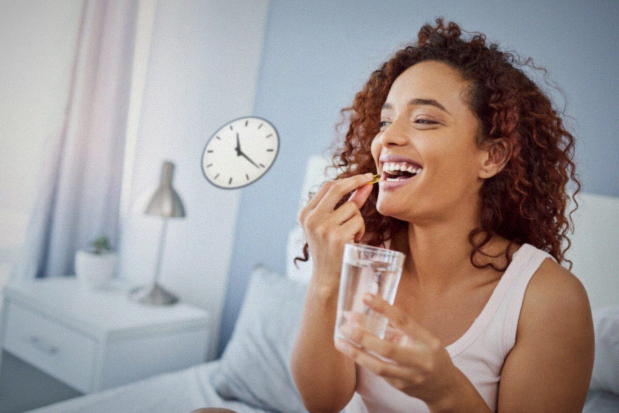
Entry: h=11 m=21
